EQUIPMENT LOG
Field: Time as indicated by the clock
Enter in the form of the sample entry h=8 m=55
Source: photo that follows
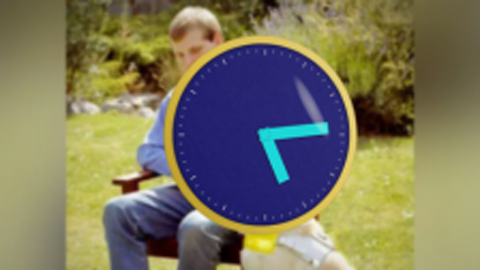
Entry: h=5 m=14
